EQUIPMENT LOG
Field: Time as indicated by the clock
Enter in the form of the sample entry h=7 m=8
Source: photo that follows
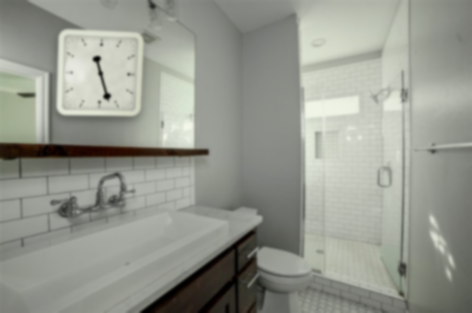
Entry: h=11 m=27
